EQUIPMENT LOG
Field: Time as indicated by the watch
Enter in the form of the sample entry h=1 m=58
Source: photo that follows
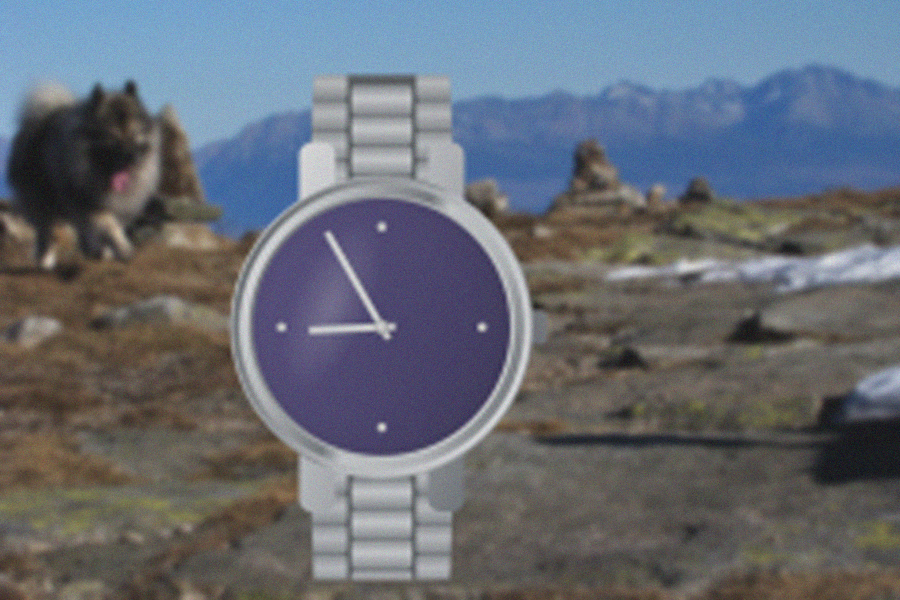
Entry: h=8 m=55
